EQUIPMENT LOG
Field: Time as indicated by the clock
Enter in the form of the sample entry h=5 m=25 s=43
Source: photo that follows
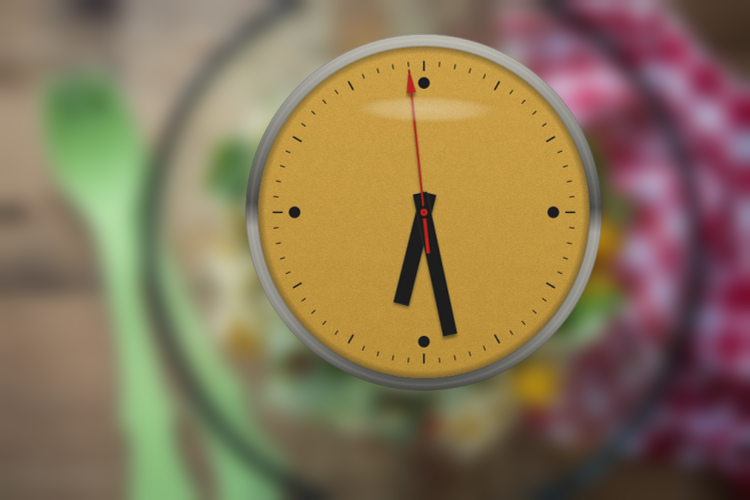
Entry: h=6 m=27 s=59
